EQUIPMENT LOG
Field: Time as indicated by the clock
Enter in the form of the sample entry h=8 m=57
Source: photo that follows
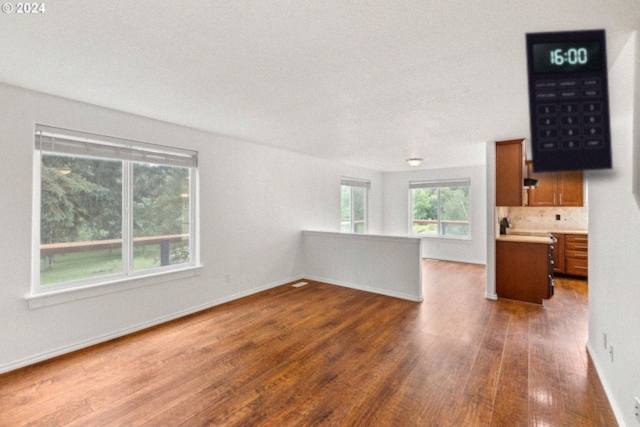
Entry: h=16 m=0
